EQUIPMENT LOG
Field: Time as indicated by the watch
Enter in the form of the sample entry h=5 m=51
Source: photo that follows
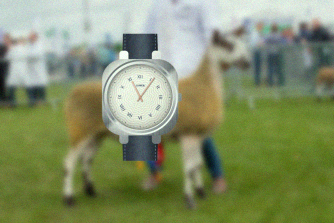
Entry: h=11 m=6
